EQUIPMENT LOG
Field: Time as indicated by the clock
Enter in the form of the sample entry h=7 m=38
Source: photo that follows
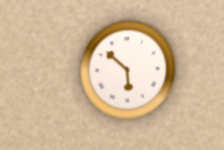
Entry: h=5 m=52
